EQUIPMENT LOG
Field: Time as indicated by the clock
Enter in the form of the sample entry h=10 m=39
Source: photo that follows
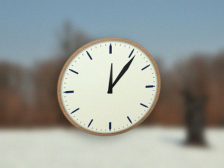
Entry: h=12 m=6
